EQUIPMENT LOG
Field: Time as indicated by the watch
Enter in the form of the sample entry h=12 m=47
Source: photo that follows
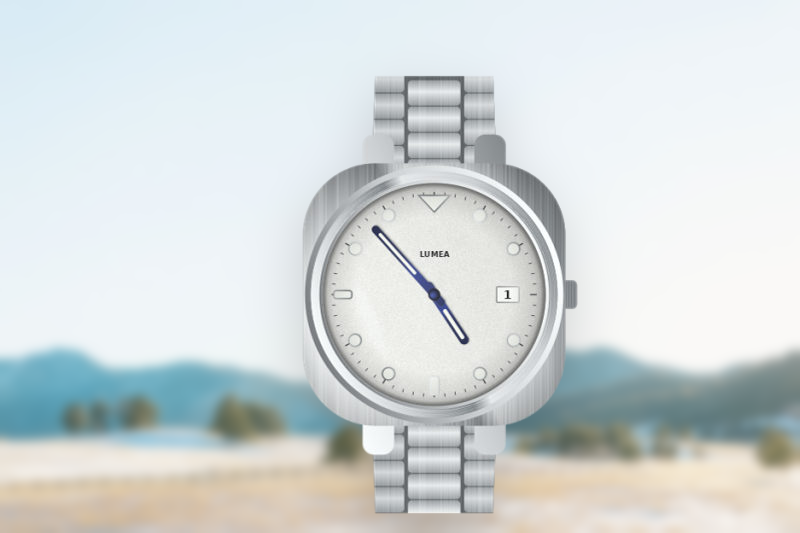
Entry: h=4 m=53
